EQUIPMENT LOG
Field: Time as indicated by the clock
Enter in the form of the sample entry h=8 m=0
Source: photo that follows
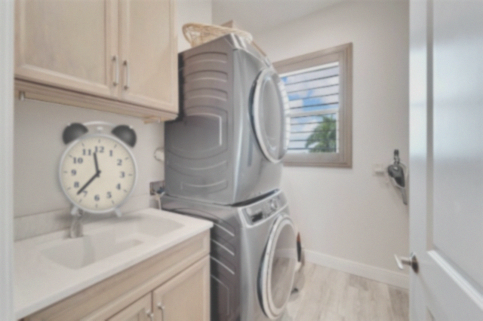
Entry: h=11 m=37
